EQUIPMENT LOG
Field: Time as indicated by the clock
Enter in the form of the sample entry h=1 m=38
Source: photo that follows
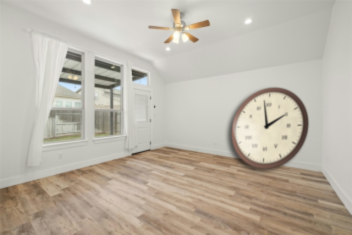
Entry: h=1 m=58
